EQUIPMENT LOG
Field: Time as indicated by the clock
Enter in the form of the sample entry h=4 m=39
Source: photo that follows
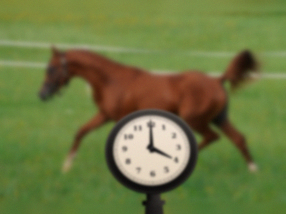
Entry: h=4 m=0
